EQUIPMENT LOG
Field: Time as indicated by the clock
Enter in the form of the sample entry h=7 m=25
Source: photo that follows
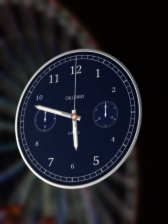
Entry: h=5 m=48
